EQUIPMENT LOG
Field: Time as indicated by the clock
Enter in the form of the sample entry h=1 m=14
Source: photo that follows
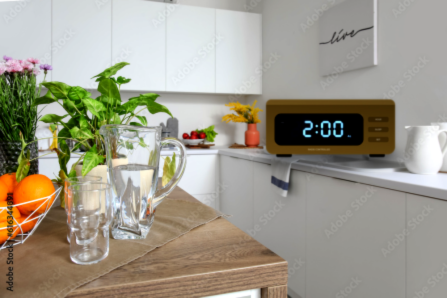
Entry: h=2 m=0
